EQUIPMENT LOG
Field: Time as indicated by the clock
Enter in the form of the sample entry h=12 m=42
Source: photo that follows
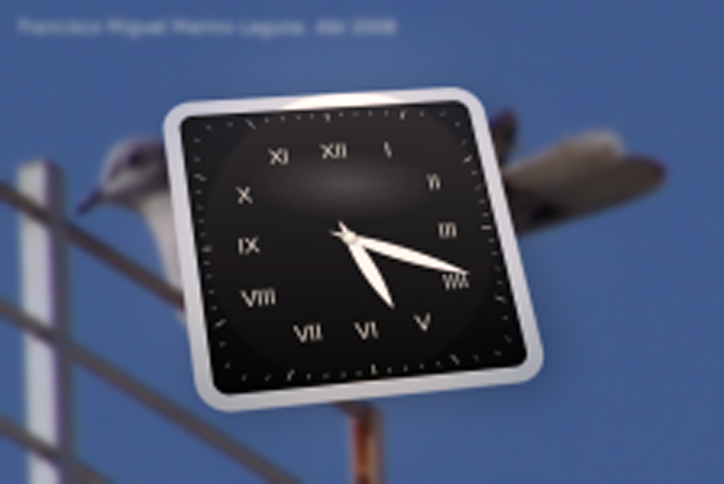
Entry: h=5 m=19
